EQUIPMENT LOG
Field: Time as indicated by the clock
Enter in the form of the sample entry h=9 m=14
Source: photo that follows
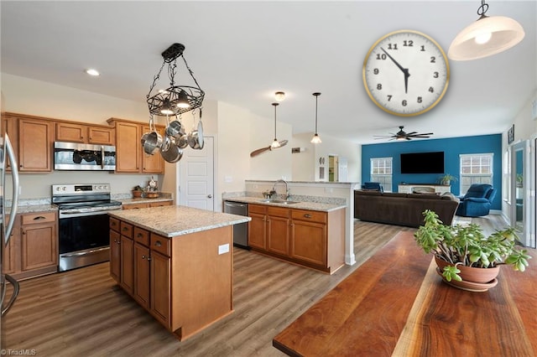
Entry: h=5 m=52
